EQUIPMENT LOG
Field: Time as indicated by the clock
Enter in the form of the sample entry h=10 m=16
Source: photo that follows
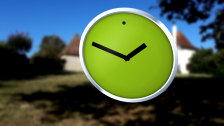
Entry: h=1 m=49
